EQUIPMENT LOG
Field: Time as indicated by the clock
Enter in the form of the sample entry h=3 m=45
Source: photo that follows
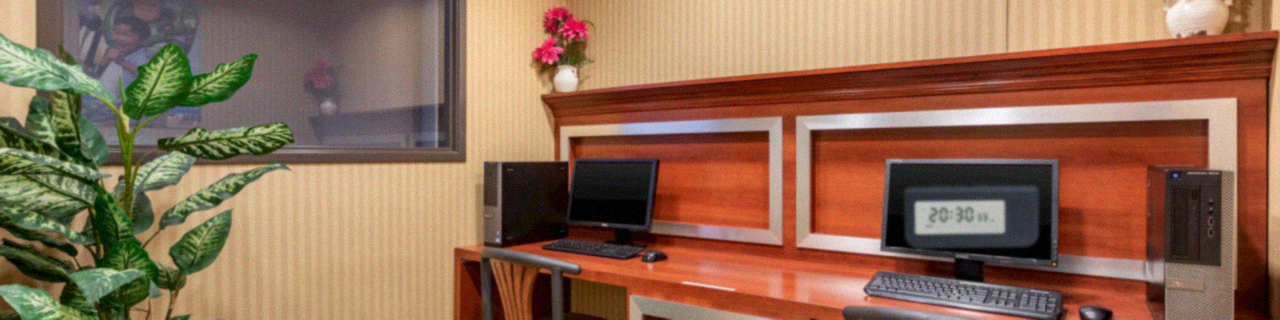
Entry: h=20 m=30
